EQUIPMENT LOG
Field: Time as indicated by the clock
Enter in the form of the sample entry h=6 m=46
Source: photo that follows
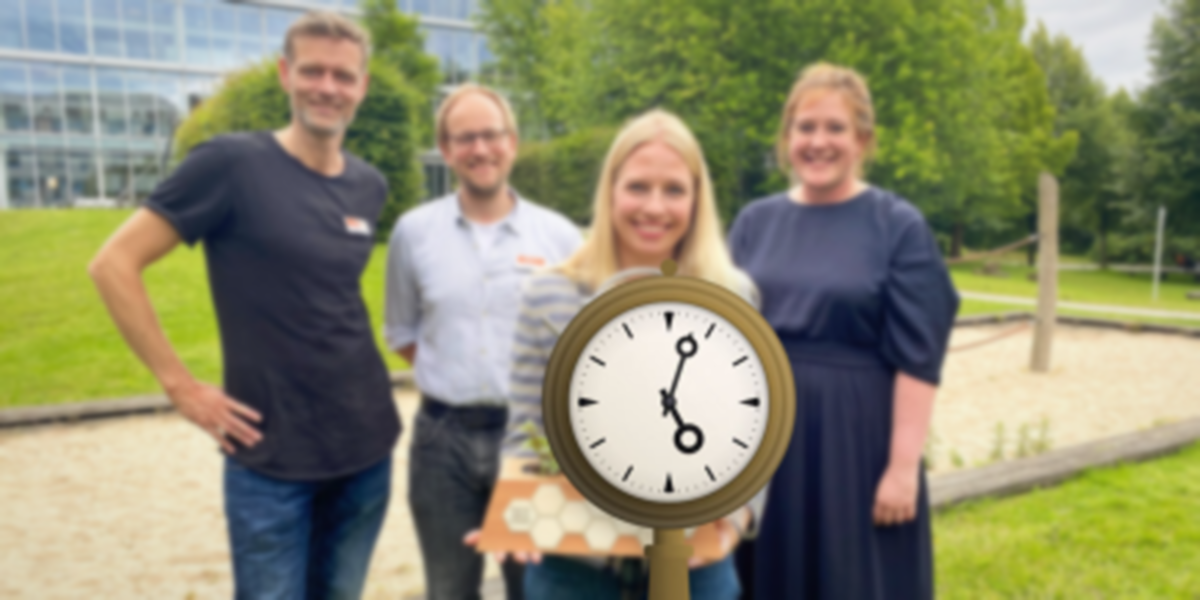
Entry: h=5 m=3
